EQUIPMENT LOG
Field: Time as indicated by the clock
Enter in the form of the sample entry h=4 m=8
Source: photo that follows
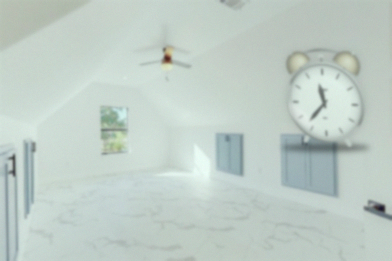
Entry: h=11 m=37
